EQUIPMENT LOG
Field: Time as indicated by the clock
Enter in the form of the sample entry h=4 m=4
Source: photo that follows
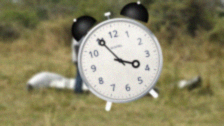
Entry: h=3 m=55
